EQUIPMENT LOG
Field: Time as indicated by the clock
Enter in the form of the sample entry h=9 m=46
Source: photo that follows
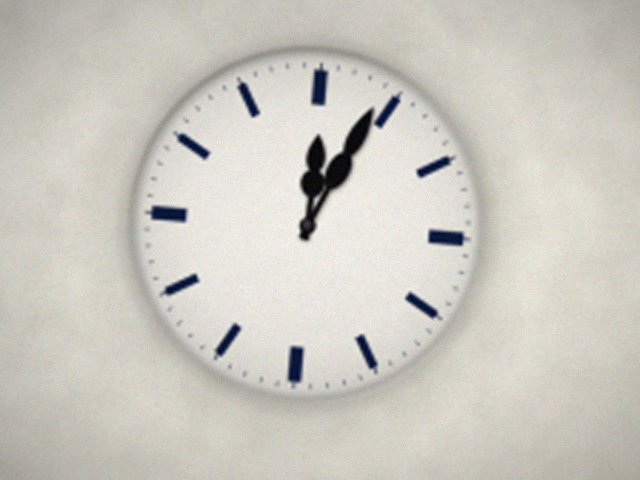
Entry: h=12 m=4
